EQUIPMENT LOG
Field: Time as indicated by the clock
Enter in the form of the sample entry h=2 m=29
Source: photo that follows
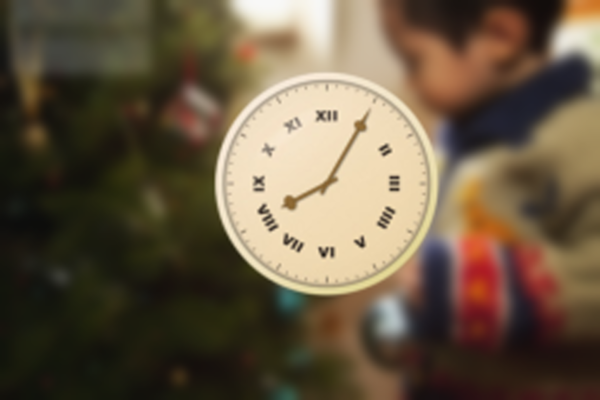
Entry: h=8 m=5
